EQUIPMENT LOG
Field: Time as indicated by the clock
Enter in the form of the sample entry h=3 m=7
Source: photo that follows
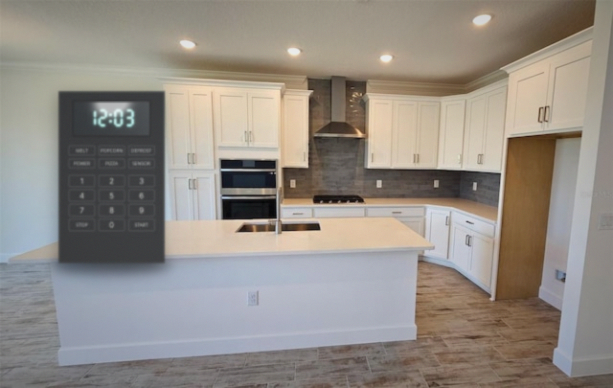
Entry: h=12 m=3
